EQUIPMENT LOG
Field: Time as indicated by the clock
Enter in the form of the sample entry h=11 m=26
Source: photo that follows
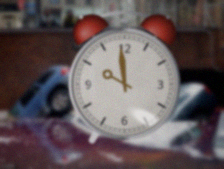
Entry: h=9 m=59
